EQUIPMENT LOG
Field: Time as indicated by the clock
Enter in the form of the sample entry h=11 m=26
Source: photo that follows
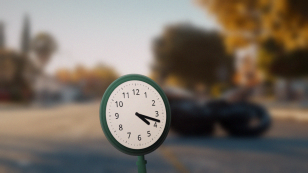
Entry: h=4 m=18
